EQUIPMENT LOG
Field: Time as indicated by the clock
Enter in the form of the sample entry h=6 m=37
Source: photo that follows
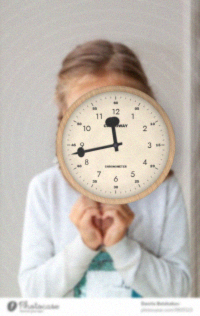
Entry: h=11 m=43
